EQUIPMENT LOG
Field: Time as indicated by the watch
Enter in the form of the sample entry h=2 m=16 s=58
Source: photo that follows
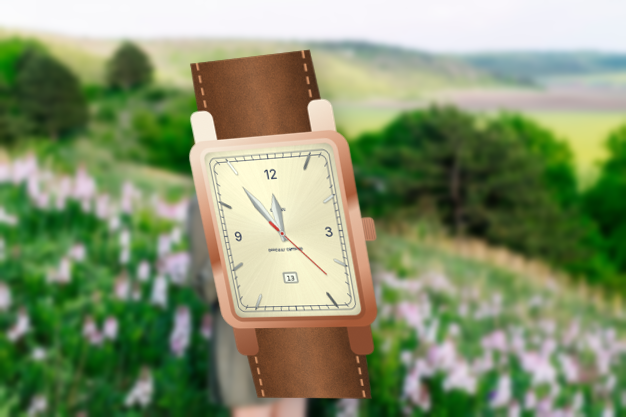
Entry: h=11 m=54 s=23
